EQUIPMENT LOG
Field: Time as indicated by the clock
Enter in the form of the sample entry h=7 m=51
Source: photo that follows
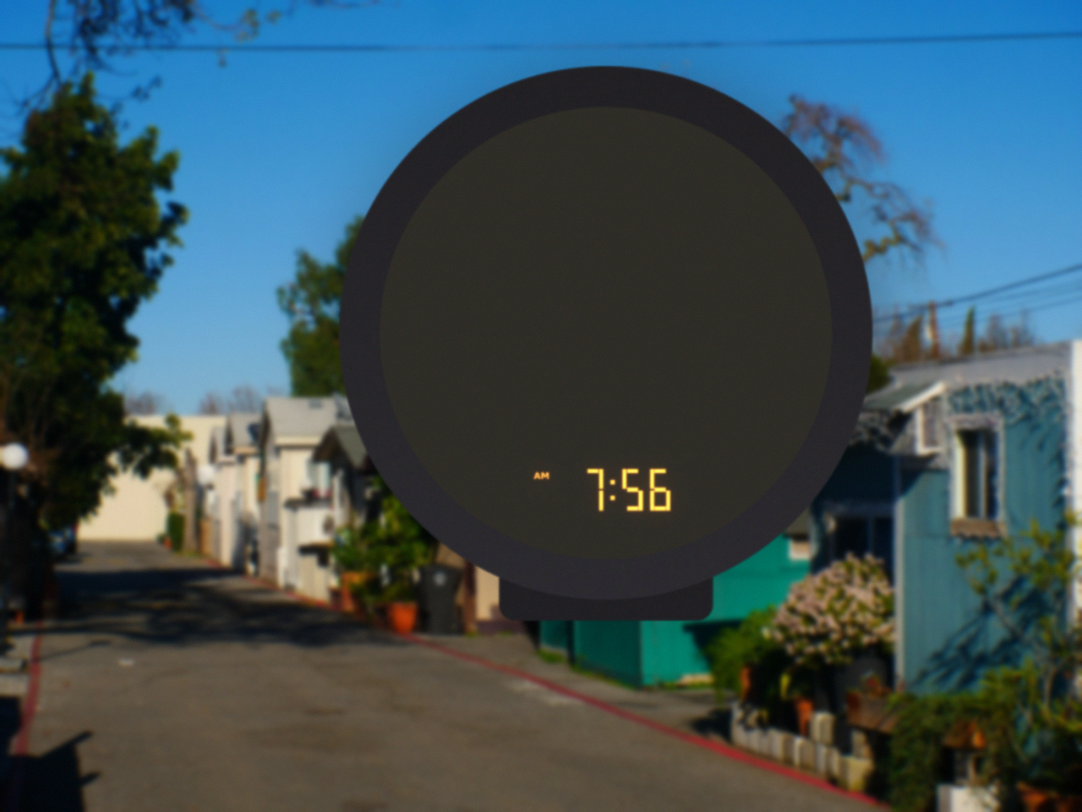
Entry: h=7 m=56
